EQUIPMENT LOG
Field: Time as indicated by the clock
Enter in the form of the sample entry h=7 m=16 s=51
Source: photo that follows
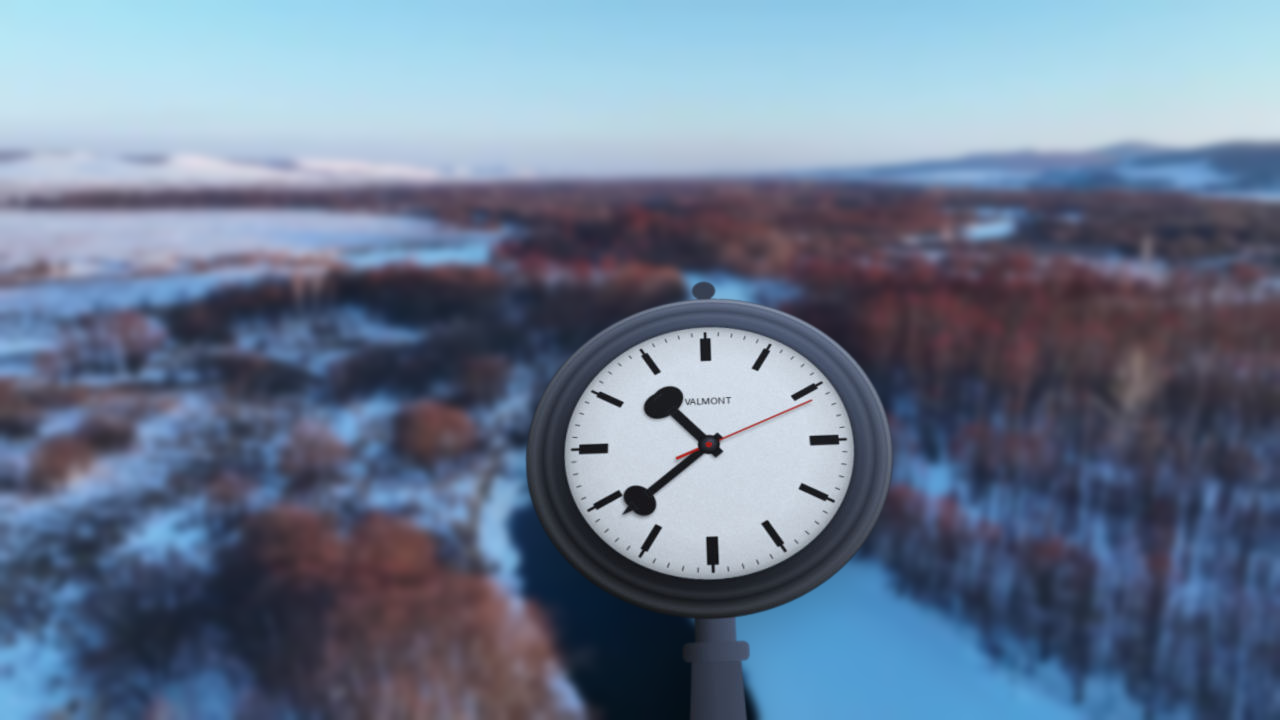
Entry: h=10 m=38 s=11
